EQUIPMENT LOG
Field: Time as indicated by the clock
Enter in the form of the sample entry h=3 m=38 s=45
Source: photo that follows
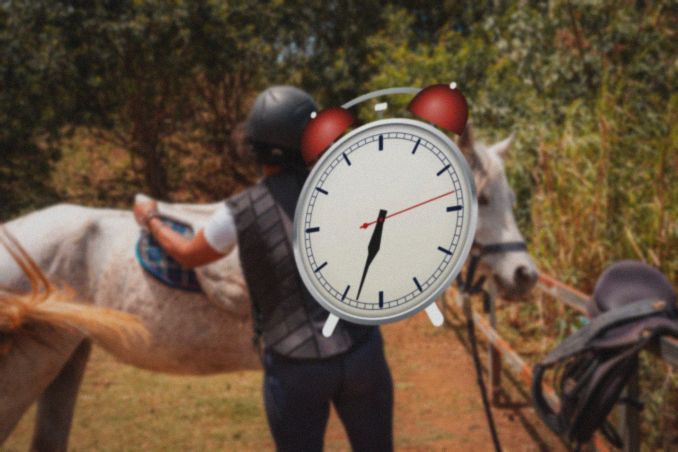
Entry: h=6 m=33 s=13
